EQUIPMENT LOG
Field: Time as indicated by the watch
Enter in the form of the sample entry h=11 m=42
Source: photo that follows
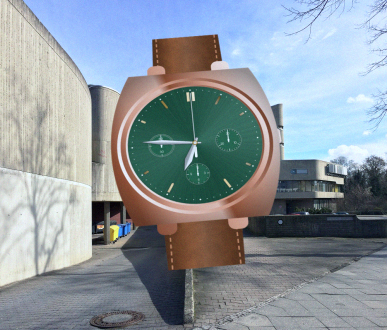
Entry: h=6 m=46
